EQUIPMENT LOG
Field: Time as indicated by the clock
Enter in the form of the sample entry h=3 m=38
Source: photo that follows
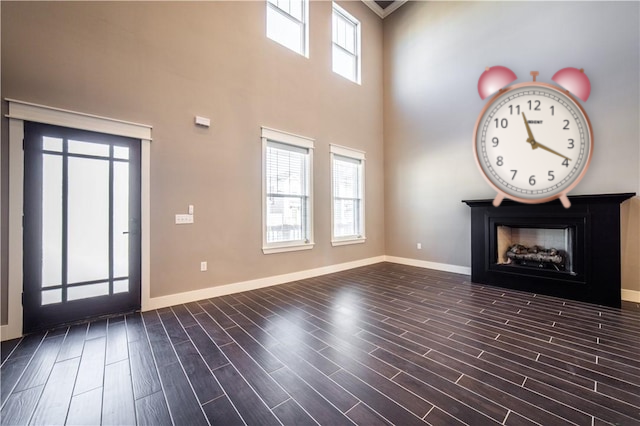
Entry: h=11 m=19
